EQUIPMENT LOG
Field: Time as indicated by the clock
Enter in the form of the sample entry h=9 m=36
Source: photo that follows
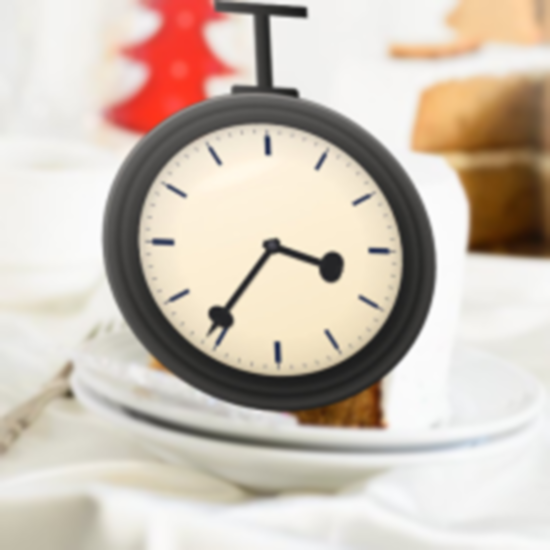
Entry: h=3 m=36
